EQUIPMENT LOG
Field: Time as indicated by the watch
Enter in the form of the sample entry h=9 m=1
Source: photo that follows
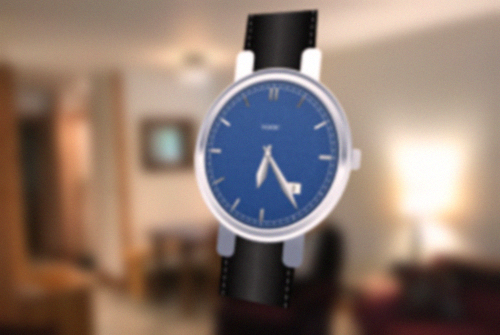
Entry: h=6 m=24
